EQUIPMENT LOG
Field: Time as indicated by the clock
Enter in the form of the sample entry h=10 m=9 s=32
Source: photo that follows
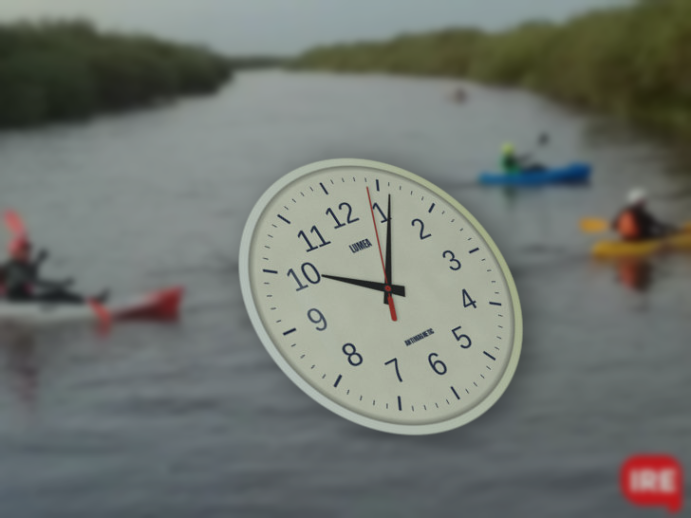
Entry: h=10 m=6 s=4
